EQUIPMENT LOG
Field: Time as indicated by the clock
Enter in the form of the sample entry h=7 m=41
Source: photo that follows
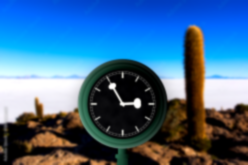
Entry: h=2 m=55
